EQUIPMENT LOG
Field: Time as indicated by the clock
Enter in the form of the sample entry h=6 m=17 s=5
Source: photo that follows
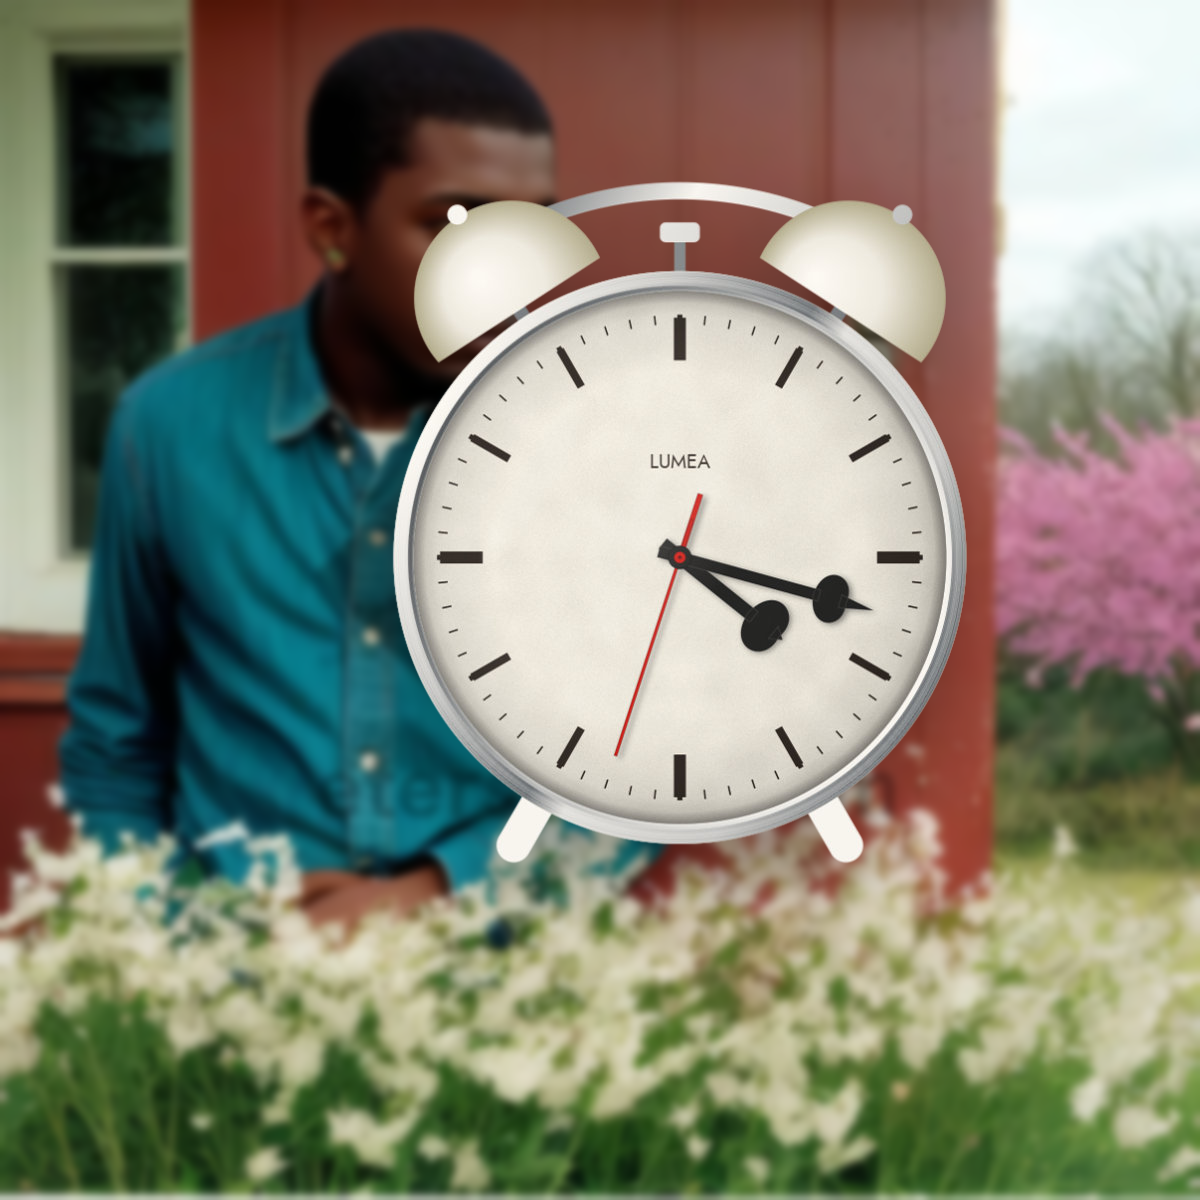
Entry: h=4 m=17 s=33
